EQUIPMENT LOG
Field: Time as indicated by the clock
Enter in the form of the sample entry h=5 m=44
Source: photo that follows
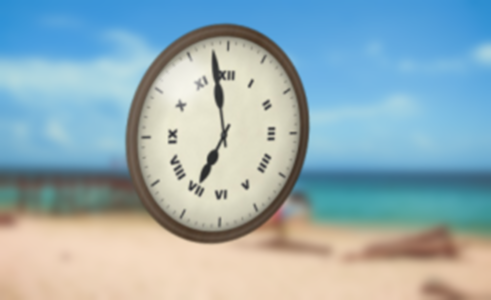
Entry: h=6 m=58
